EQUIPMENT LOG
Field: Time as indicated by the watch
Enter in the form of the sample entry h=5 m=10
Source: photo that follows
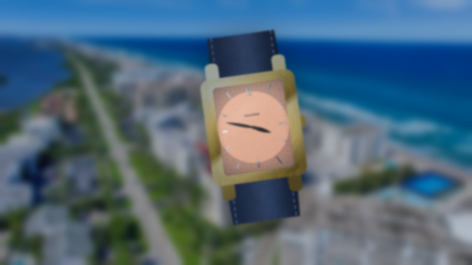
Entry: h=3 m=48
